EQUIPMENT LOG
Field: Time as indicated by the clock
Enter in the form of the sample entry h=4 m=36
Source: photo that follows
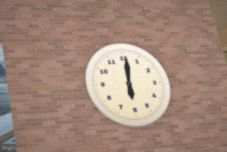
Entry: h=6 m=1
